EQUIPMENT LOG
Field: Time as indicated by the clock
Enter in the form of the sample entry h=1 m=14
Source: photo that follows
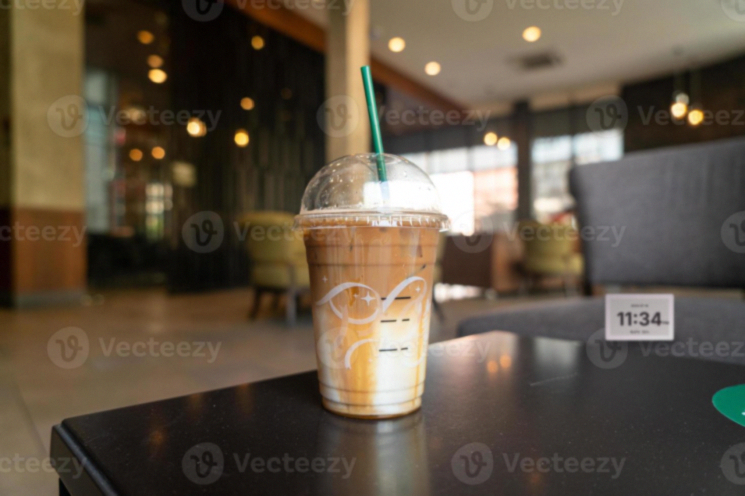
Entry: h=11 m=34
